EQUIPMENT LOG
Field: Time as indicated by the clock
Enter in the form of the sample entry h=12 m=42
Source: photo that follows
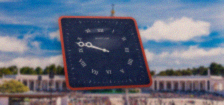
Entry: h=9 m=48
